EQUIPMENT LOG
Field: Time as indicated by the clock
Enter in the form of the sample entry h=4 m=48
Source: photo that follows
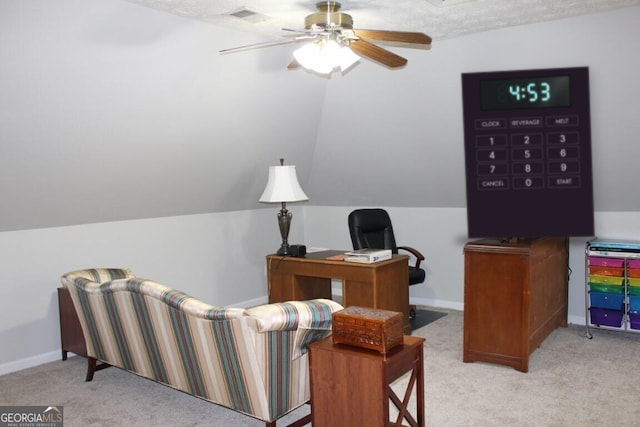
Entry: h=4 m=53
